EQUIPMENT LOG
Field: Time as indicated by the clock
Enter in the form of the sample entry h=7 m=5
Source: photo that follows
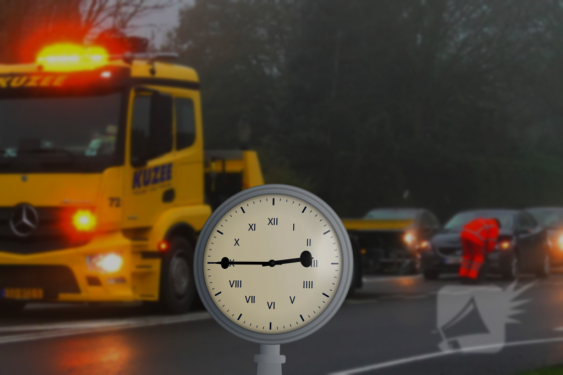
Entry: h=2 m=45
